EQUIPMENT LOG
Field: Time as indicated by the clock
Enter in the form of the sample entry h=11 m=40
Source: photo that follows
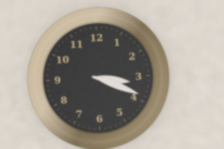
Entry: h=3 m=19
